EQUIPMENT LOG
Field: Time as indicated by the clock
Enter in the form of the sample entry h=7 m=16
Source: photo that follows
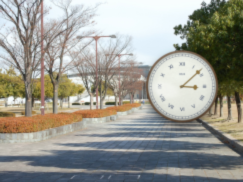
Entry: h=3 m=8
